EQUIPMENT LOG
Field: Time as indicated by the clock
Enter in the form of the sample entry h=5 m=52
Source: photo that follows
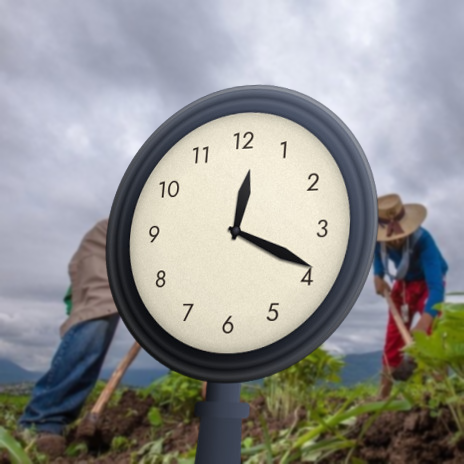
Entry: h=12 m=19
